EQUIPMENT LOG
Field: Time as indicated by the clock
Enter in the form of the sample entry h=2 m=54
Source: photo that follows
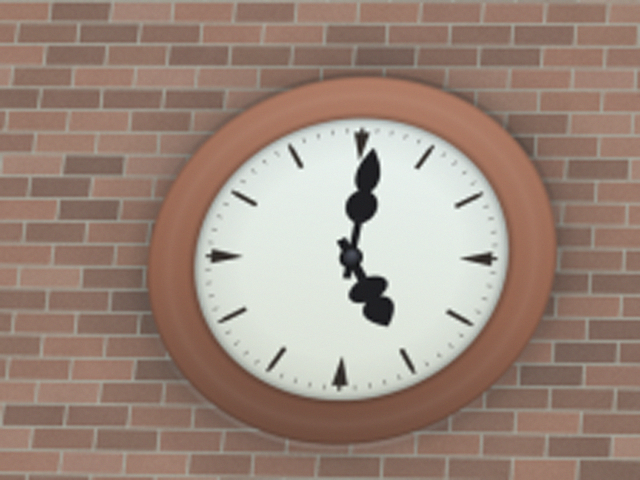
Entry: h=5 m=1
